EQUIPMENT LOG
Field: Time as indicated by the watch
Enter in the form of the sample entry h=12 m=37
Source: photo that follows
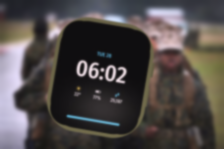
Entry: h=6 m=2
